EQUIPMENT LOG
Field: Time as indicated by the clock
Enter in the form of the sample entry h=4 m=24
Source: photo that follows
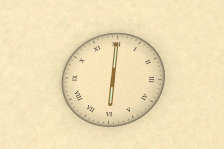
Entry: h=6 m=0
